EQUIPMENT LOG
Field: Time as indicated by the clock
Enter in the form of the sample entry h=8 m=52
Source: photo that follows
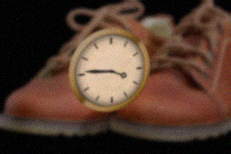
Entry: h=3 m=46
